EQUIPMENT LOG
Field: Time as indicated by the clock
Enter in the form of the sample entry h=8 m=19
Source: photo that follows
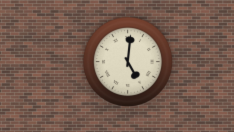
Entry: h=5 m=1
